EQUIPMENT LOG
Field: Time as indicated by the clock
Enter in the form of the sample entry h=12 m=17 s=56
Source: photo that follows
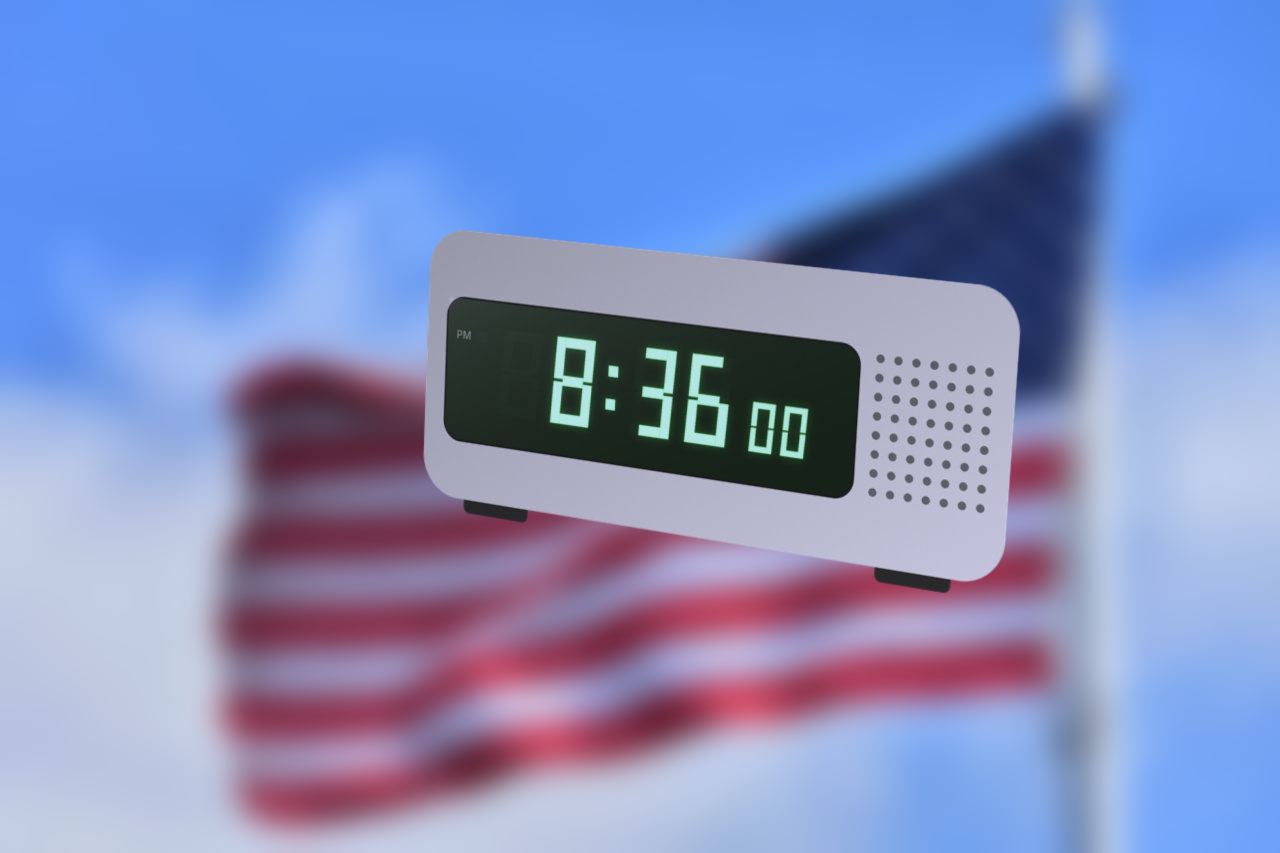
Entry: h=8 m=36 s=0
